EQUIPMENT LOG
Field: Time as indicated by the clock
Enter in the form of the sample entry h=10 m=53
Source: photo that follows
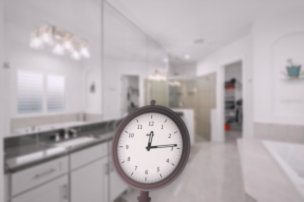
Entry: h=12 m=14
